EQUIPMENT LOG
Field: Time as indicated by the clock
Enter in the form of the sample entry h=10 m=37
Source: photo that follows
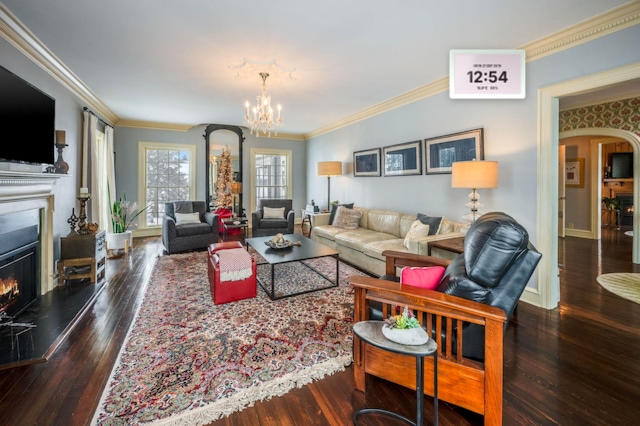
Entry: h=12 m=54
